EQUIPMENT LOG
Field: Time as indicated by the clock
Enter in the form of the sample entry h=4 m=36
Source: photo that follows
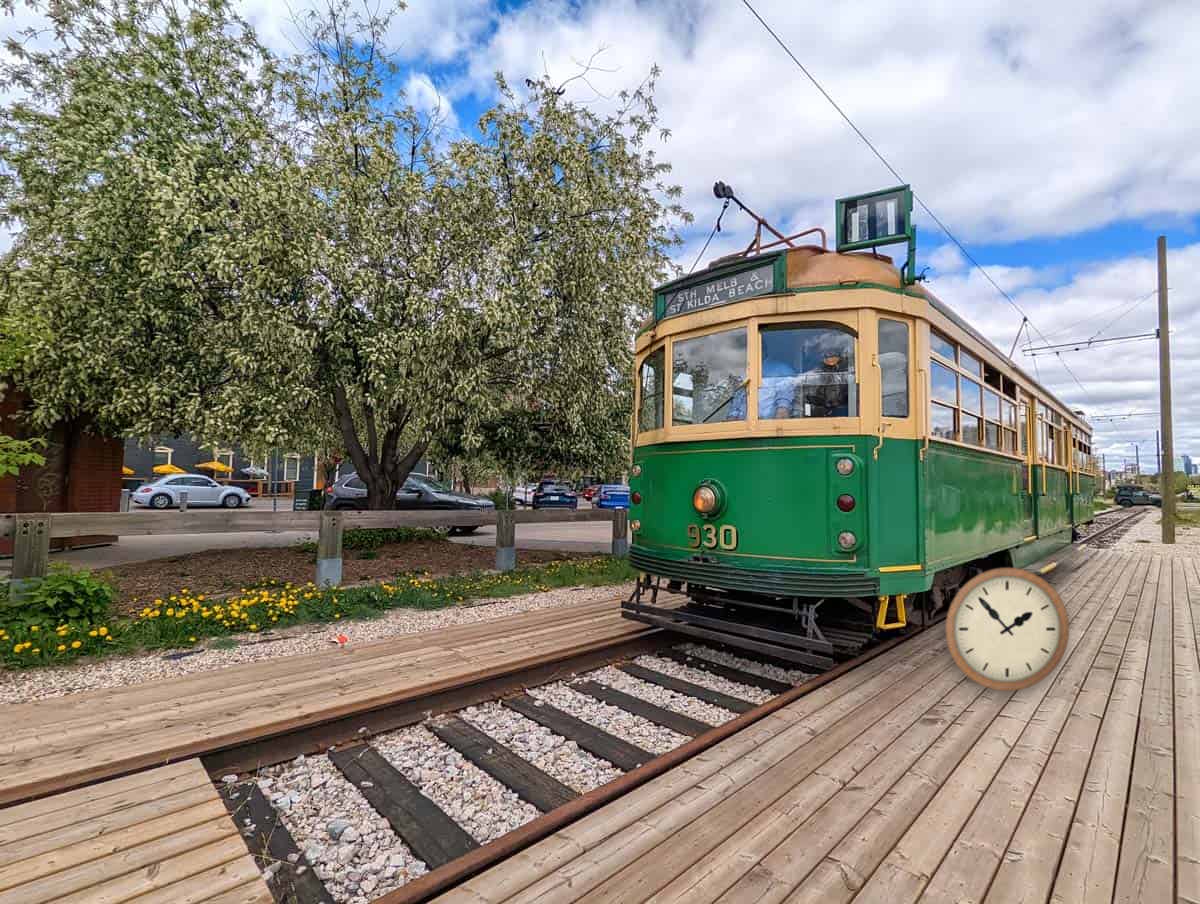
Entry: h=1 m=53
